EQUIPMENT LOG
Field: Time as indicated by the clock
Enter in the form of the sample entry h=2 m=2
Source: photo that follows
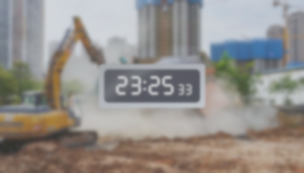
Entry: h=23 m=25
